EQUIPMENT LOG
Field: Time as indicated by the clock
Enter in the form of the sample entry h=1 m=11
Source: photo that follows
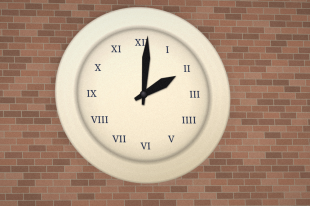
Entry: h=2 m=1
